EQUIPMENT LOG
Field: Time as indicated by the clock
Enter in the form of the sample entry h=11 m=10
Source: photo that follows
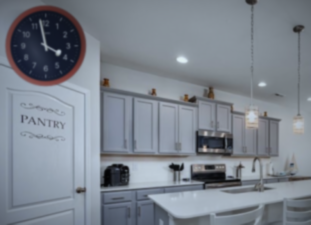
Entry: h=3 m=58
